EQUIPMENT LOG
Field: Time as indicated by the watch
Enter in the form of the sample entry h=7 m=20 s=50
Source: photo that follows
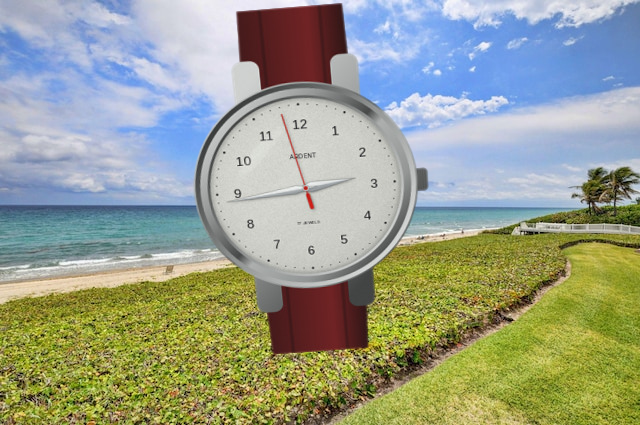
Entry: h=2 m=43 s=58
